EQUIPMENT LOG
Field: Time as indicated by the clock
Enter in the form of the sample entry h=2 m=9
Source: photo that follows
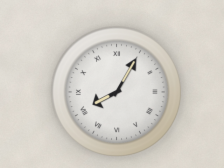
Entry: h=8 m=5
